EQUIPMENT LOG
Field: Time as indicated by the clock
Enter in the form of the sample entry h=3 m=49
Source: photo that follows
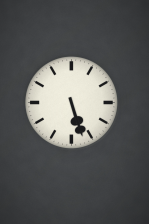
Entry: h=5 m=27
